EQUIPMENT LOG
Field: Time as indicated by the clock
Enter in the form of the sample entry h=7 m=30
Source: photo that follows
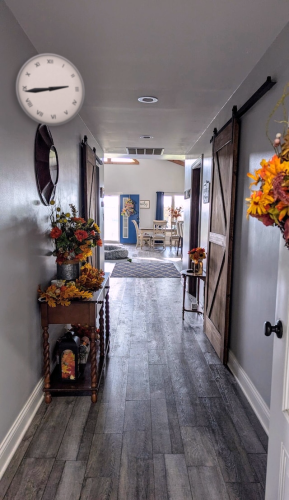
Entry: h=2 m=44
